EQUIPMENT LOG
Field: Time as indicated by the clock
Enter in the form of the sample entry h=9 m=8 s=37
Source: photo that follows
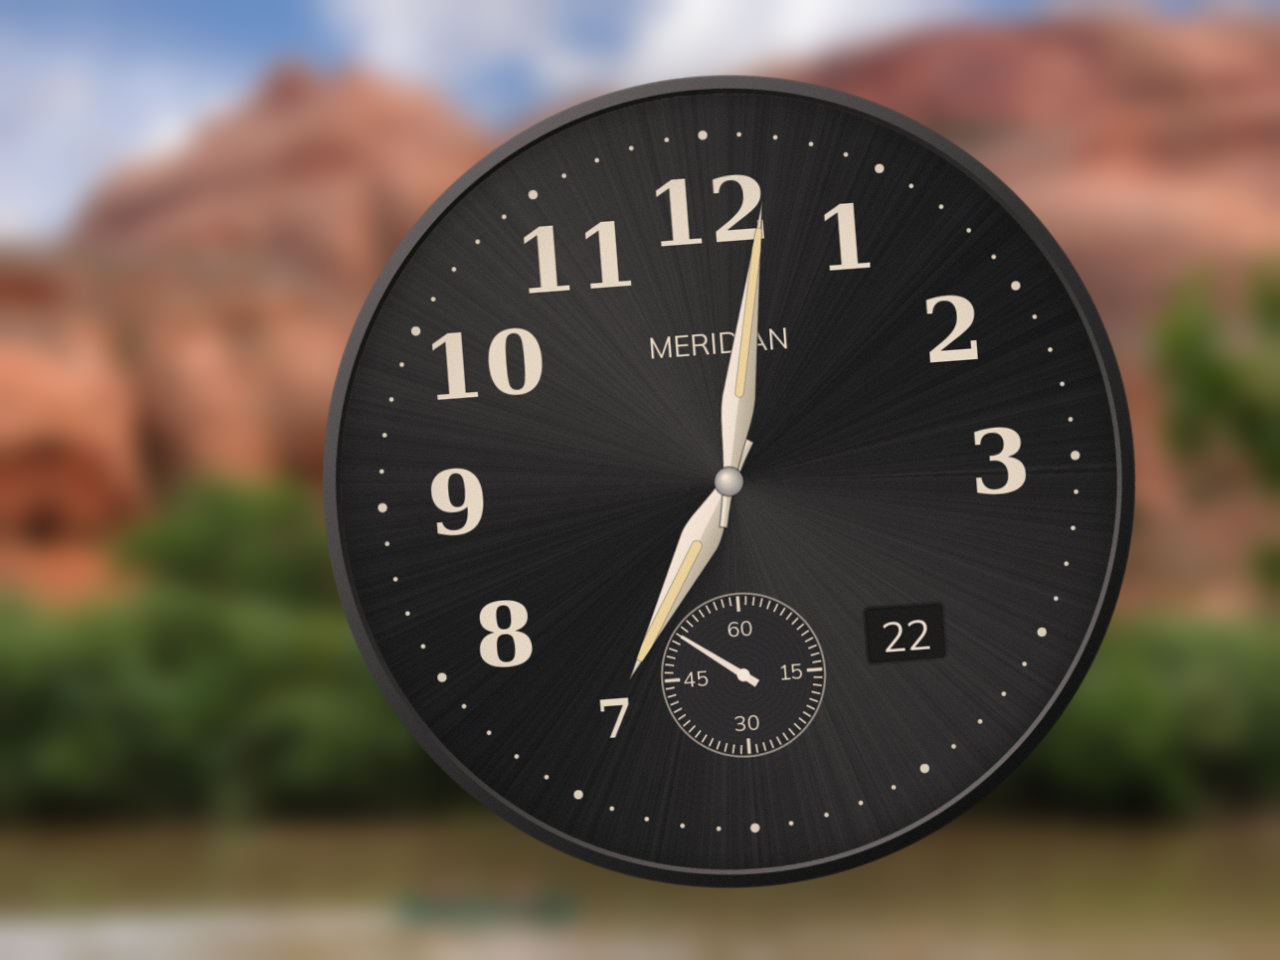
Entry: h=7 m=1 s=51
